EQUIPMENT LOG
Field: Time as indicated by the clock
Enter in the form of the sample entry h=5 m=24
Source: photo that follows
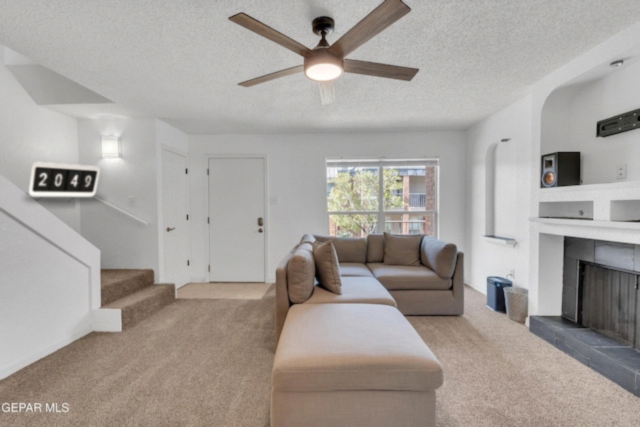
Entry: h=20 m=49
